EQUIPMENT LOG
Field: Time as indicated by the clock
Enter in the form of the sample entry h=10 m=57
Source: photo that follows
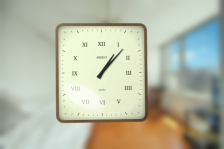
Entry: h=1 m=7
